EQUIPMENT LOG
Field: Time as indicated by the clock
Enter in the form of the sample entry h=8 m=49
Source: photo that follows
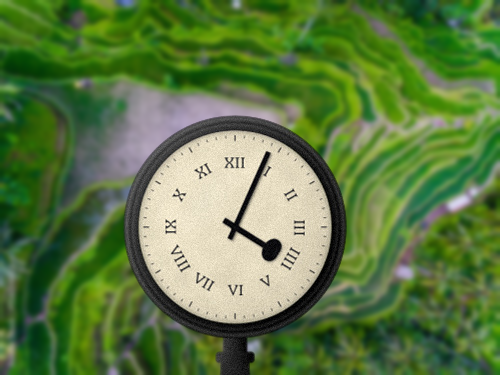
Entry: h=4 m=4
